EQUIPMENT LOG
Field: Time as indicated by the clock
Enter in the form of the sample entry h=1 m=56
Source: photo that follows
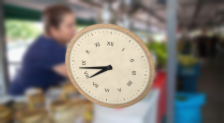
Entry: h=7 m=43
